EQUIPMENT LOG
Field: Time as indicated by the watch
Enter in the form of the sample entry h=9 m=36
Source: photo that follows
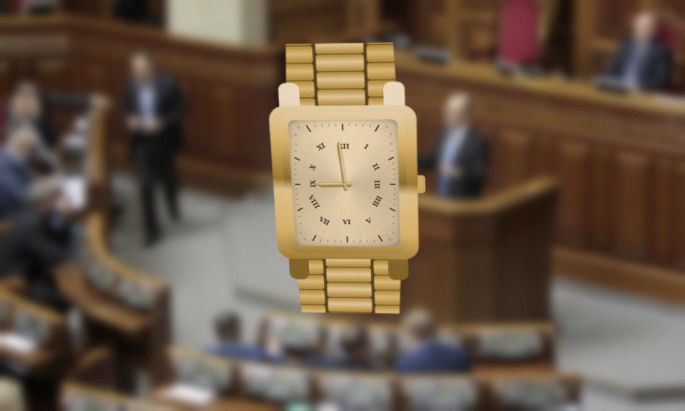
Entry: h=8 m=59
